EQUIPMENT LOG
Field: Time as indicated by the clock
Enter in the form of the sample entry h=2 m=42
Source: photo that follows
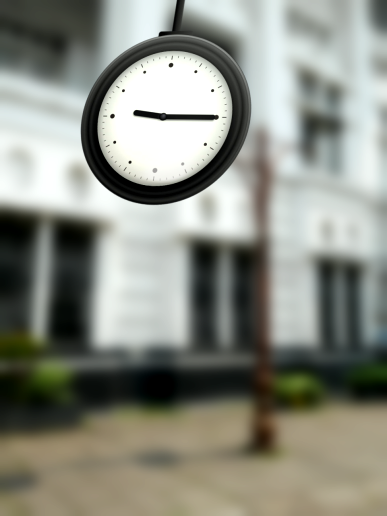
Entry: h=9 m=15
